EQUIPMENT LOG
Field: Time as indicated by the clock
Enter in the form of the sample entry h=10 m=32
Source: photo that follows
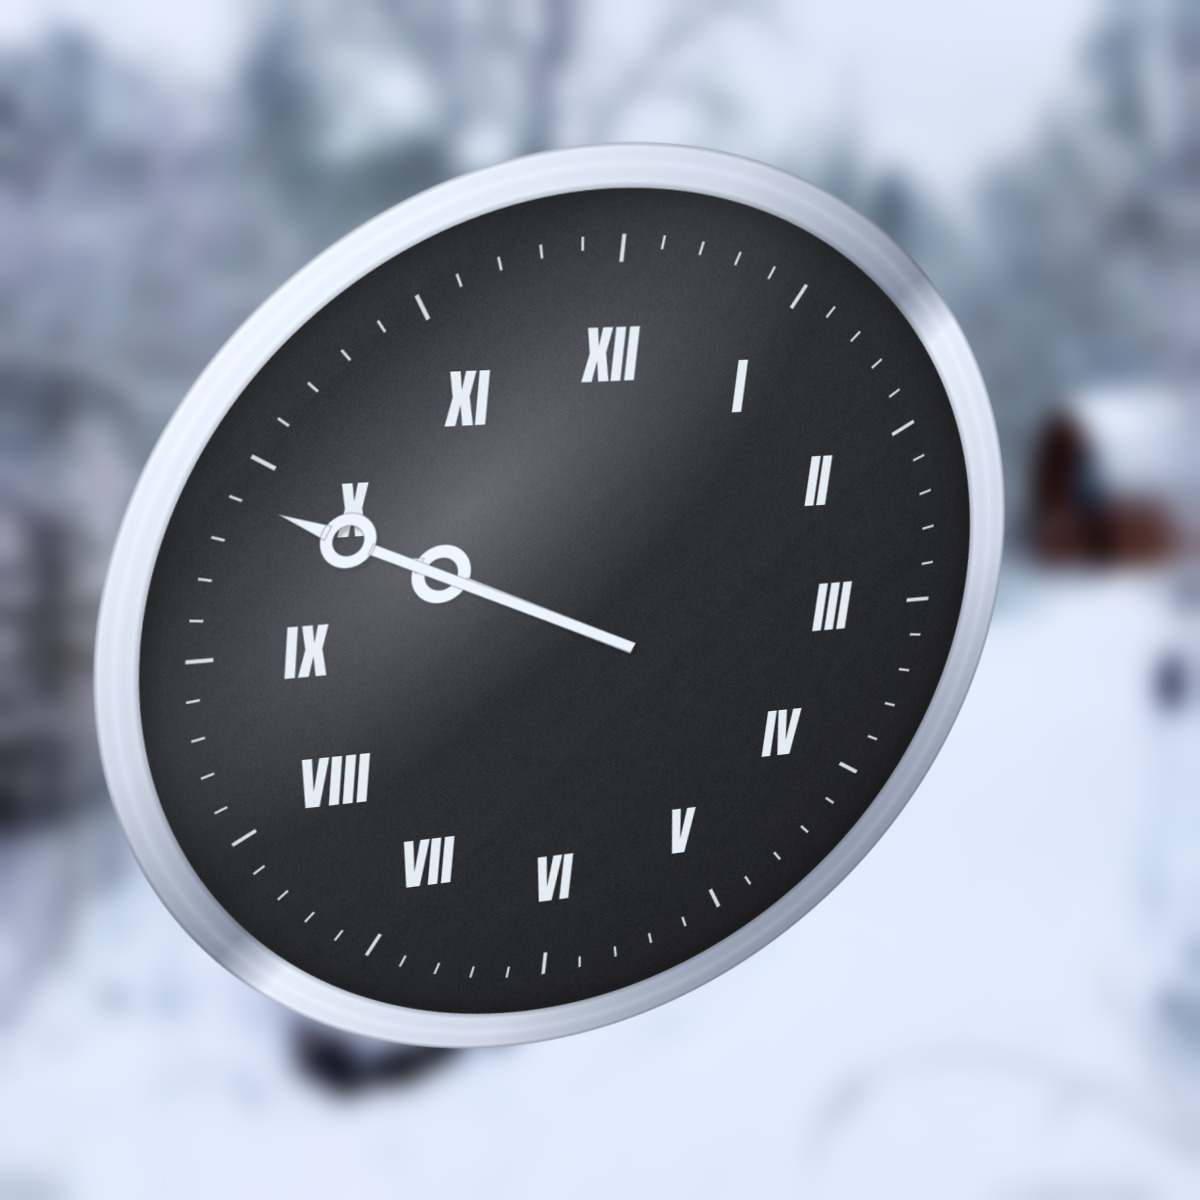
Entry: h=9 m=49
